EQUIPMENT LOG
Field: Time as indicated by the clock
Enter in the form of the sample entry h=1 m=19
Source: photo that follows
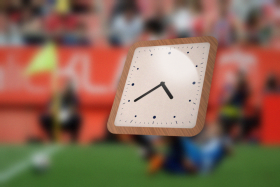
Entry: h=4 m=39
